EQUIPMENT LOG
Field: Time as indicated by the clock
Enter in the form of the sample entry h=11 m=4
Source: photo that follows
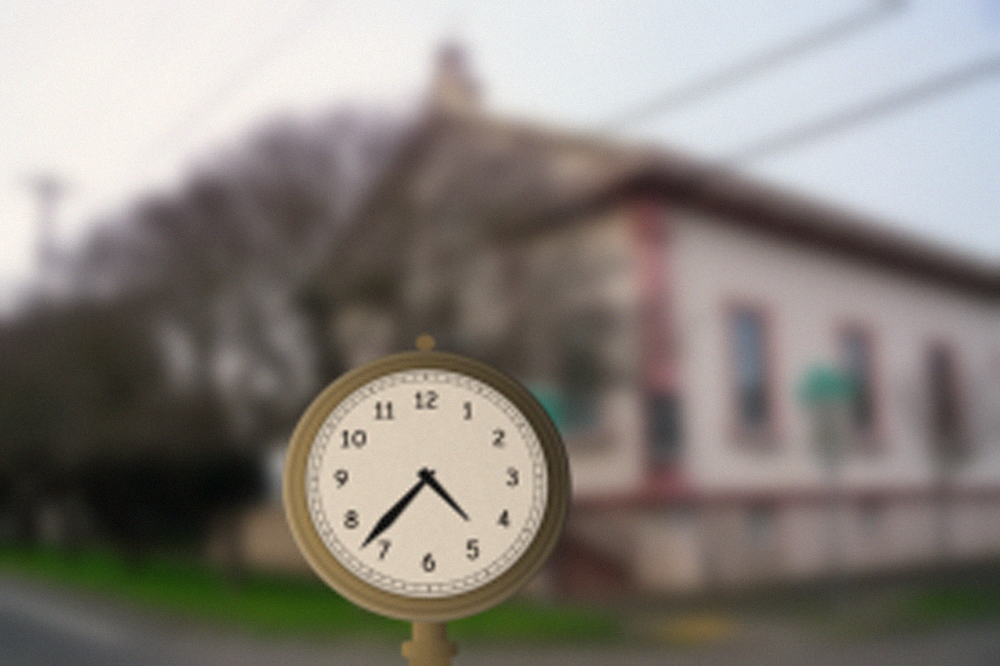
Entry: h=4 m=37
